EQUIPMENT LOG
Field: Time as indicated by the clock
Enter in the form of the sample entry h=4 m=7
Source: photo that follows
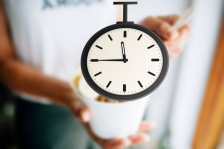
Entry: h=11 m=45
